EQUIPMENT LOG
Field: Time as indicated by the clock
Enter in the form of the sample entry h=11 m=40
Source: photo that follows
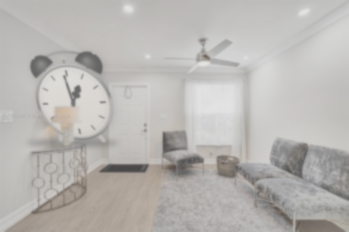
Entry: h=12 m=59
